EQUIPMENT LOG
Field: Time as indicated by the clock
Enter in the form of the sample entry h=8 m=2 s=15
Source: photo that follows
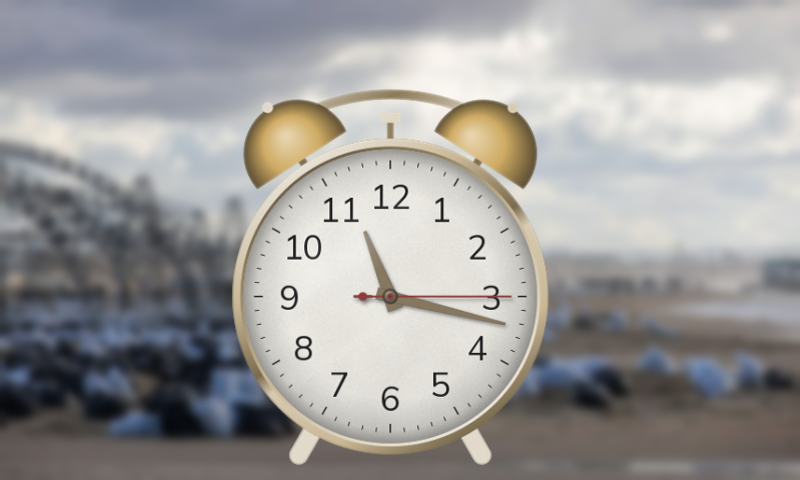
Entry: h=11 m=17 s=15
